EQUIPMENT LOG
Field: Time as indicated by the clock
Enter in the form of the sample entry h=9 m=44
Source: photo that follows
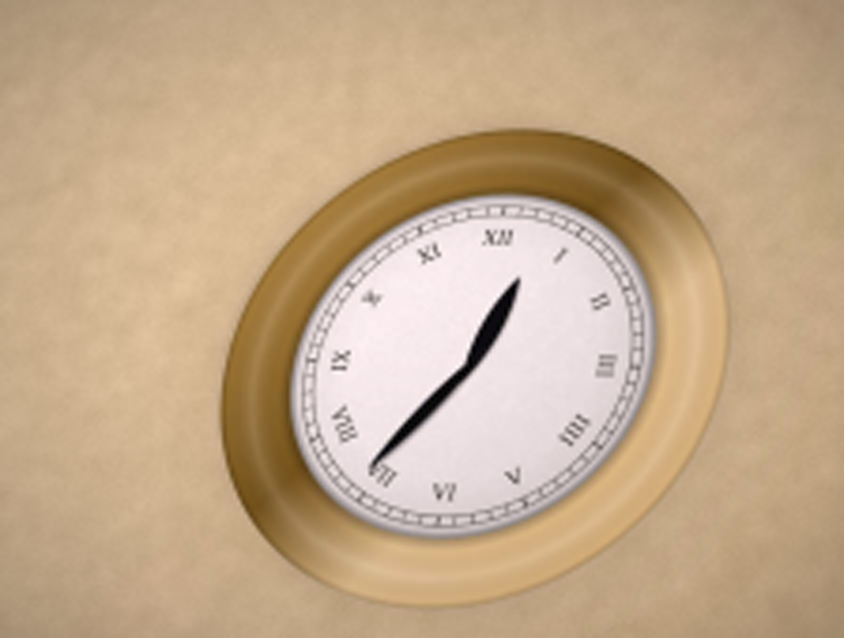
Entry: h=12 m=36
